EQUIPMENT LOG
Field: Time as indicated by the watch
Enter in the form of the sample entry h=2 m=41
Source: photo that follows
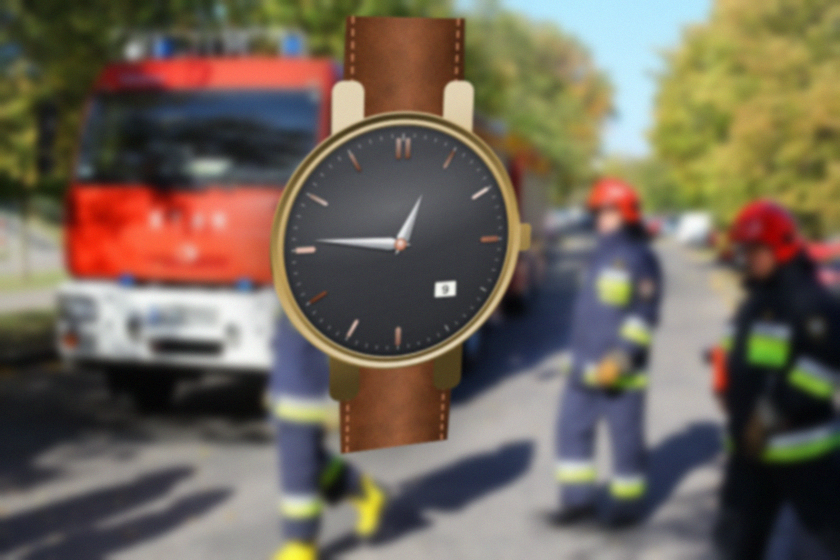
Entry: h=12 m=46
